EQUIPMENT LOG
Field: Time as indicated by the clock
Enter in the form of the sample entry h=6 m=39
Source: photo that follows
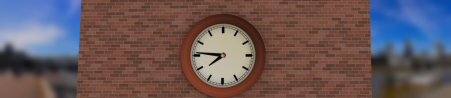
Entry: h=7 m=46
